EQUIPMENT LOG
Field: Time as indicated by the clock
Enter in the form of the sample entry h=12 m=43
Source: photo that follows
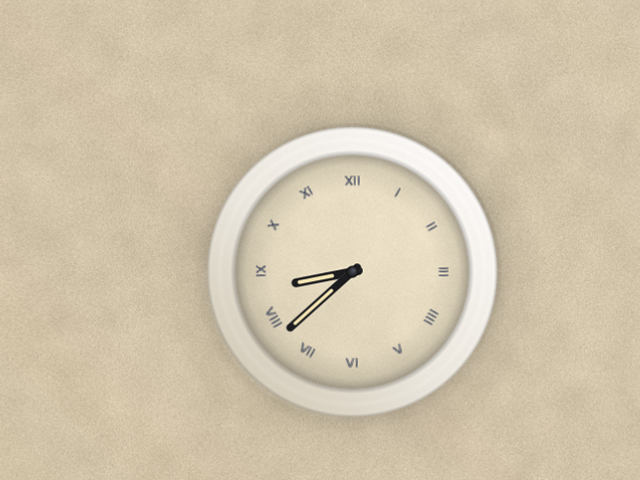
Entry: h=8 m=38
